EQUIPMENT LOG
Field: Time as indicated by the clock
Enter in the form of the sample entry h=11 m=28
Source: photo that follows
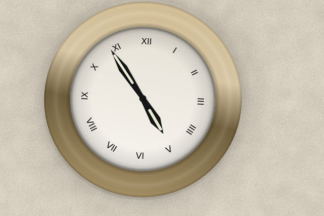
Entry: h=4 m=54
